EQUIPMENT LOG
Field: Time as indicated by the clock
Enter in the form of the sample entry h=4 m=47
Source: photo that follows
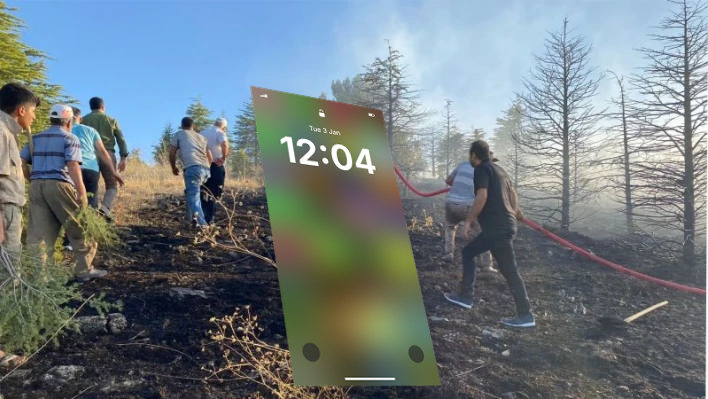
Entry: h=12 m=4
